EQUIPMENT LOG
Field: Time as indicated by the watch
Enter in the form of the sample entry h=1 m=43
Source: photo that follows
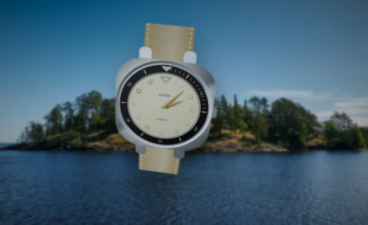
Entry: h=2 m=7
